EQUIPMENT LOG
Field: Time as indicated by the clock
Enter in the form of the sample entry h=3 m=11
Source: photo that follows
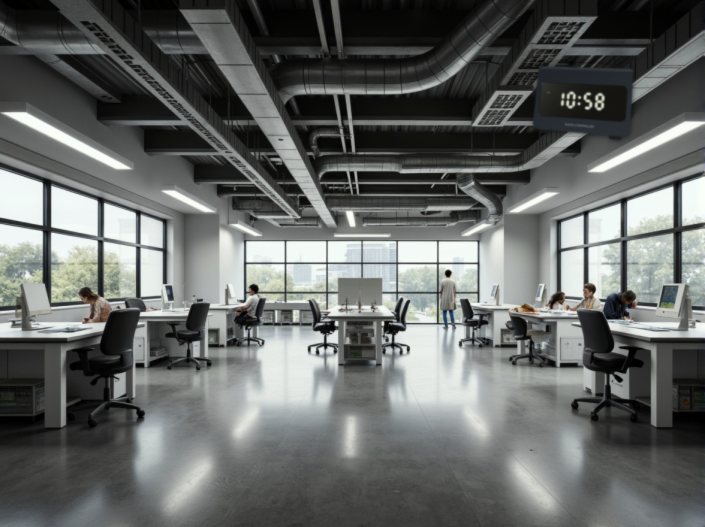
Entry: h=10 m=58
